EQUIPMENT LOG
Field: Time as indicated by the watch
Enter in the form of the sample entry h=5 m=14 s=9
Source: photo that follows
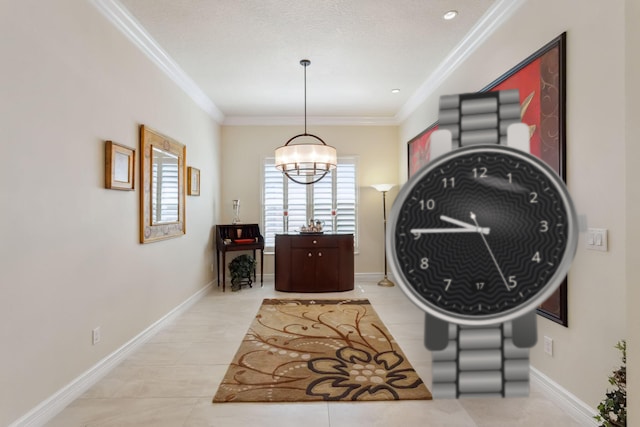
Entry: h=9 m=45 s=26
